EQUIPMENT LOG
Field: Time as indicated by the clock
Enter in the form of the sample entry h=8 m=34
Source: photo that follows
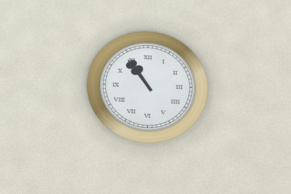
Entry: h=10 m=54
